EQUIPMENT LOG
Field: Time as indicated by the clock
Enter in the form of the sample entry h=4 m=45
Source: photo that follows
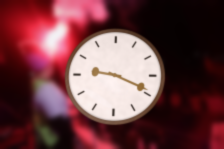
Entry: h=9 m=19
